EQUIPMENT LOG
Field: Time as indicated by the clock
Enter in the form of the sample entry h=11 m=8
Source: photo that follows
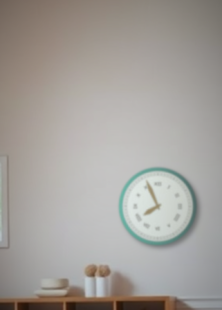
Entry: h=7 m=56
